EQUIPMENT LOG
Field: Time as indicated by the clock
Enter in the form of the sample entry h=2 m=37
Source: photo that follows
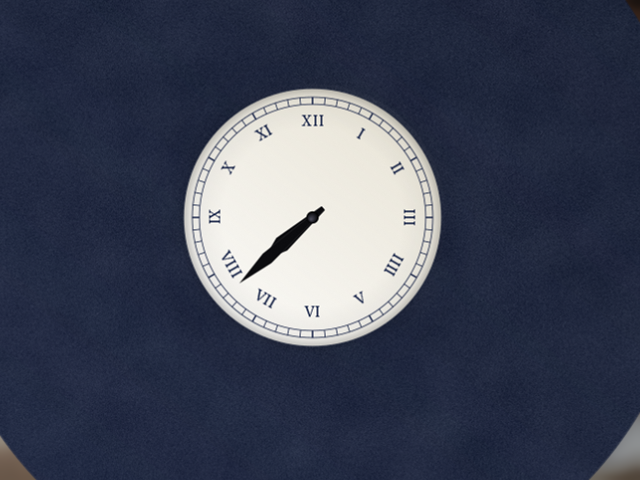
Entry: h=7 m=38
